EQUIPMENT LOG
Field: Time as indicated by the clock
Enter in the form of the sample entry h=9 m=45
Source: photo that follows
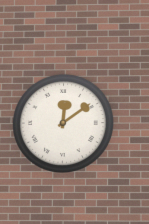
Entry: h=12 m=9
